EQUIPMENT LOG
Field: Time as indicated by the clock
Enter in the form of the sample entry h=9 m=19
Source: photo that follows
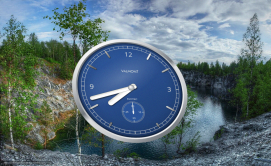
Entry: h=7 m=42
